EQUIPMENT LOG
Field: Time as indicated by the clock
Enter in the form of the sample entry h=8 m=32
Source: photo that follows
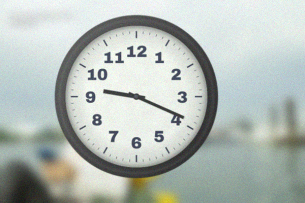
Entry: h=9 m=19
